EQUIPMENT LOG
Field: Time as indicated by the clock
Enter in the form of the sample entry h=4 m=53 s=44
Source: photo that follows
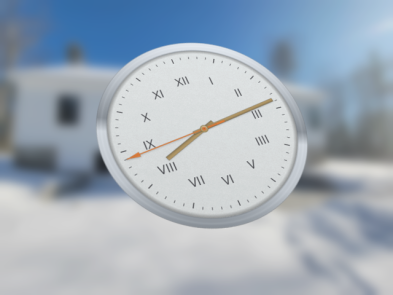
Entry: h=8 m=13 s=44
